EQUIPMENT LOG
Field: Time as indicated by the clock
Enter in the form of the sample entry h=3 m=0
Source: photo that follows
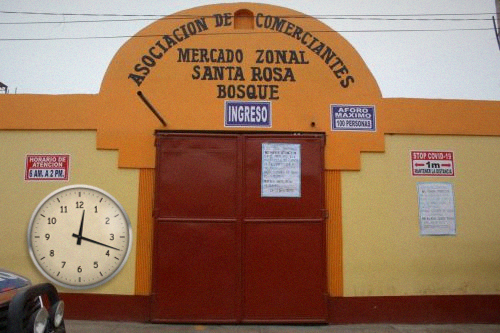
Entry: h=12 m=18
